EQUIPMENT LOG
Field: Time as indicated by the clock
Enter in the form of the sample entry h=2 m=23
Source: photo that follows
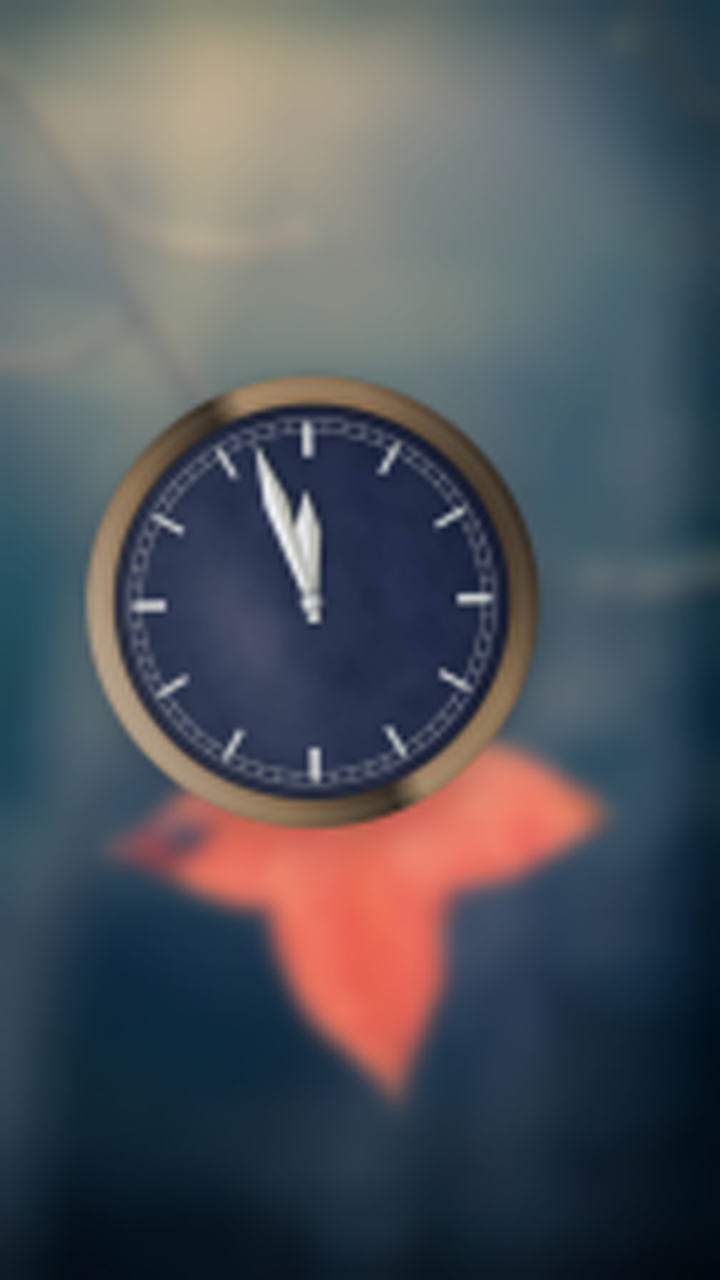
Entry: h=11 m=57
